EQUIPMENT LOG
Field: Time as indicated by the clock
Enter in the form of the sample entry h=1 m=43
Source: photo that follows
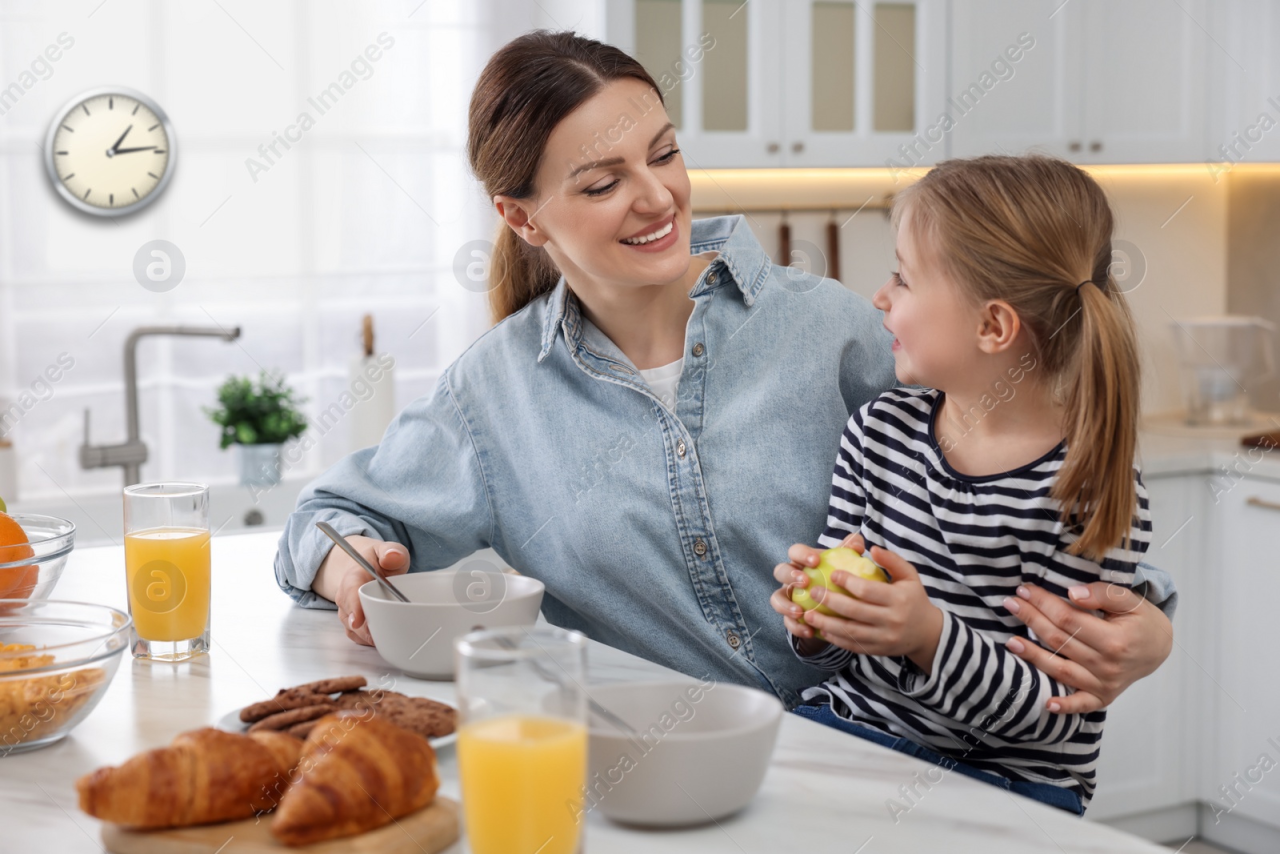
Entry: h=1 m=14
